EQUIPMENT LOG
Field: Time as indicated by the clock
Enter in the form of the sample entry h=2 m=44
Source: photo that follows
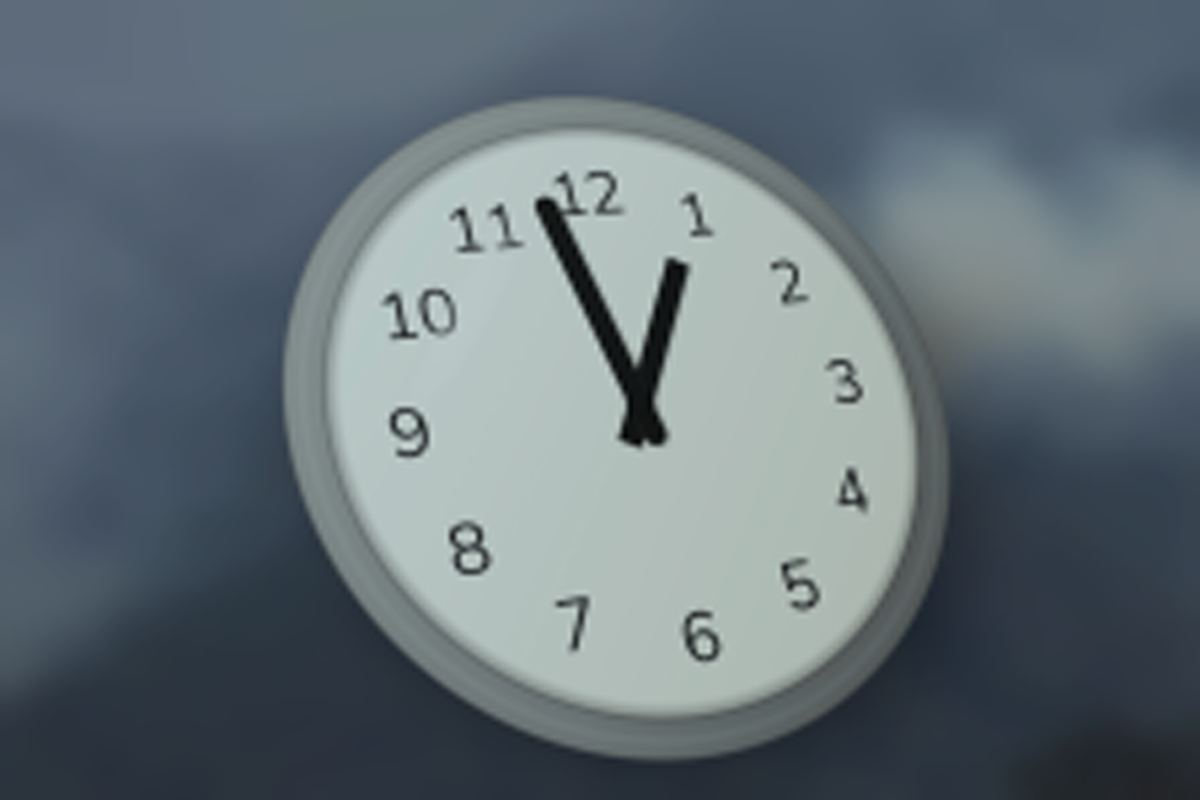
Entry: h=12 m=58
